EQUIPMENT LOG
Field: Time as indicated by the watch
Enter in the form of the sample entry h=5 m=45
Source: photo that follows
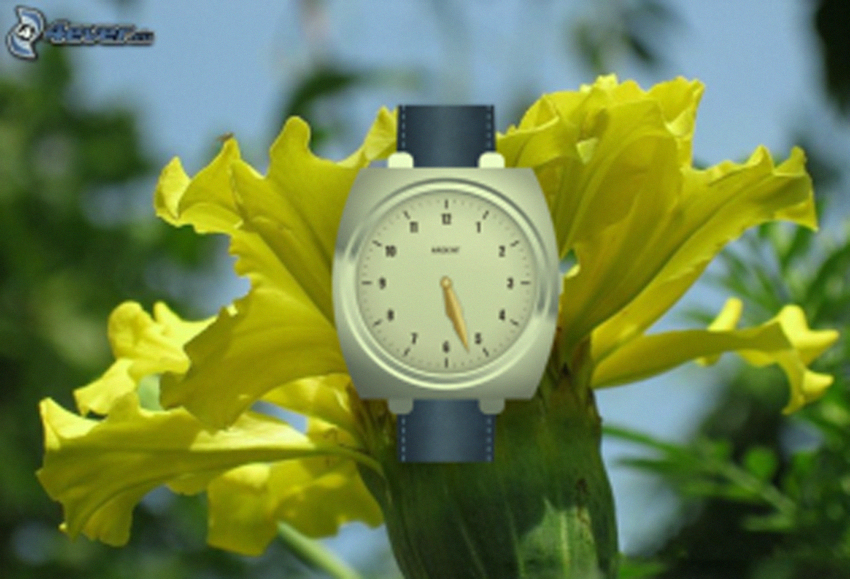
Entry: h=5 m=27
